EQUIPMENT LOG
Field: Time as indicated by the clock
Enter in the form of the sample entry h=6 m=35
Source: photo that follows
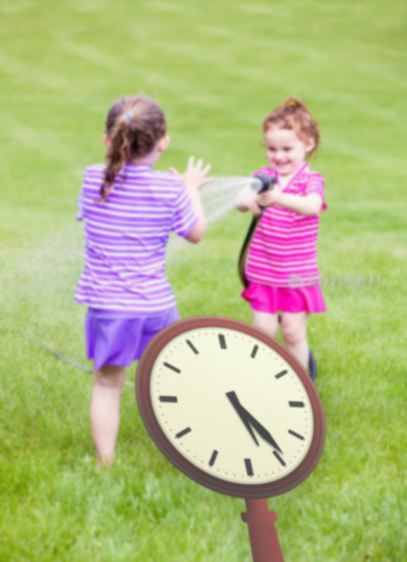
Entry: h=5 m=24
